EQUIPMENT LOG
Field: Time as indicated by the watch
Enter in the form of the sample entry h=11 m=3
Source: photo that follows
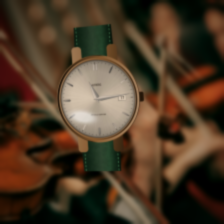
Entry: h=11 m=14
